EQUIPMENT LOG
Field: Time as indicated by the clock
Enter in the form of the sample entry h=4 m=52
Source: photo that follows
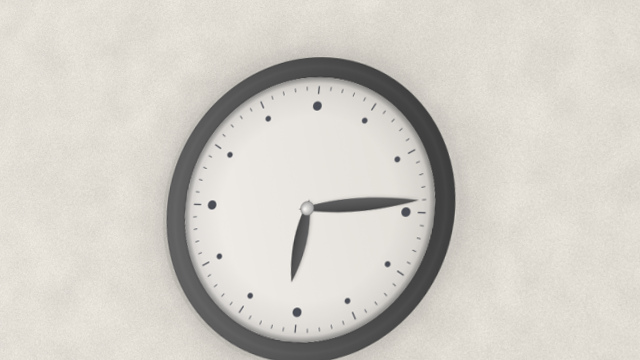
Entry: h=6 m=14
